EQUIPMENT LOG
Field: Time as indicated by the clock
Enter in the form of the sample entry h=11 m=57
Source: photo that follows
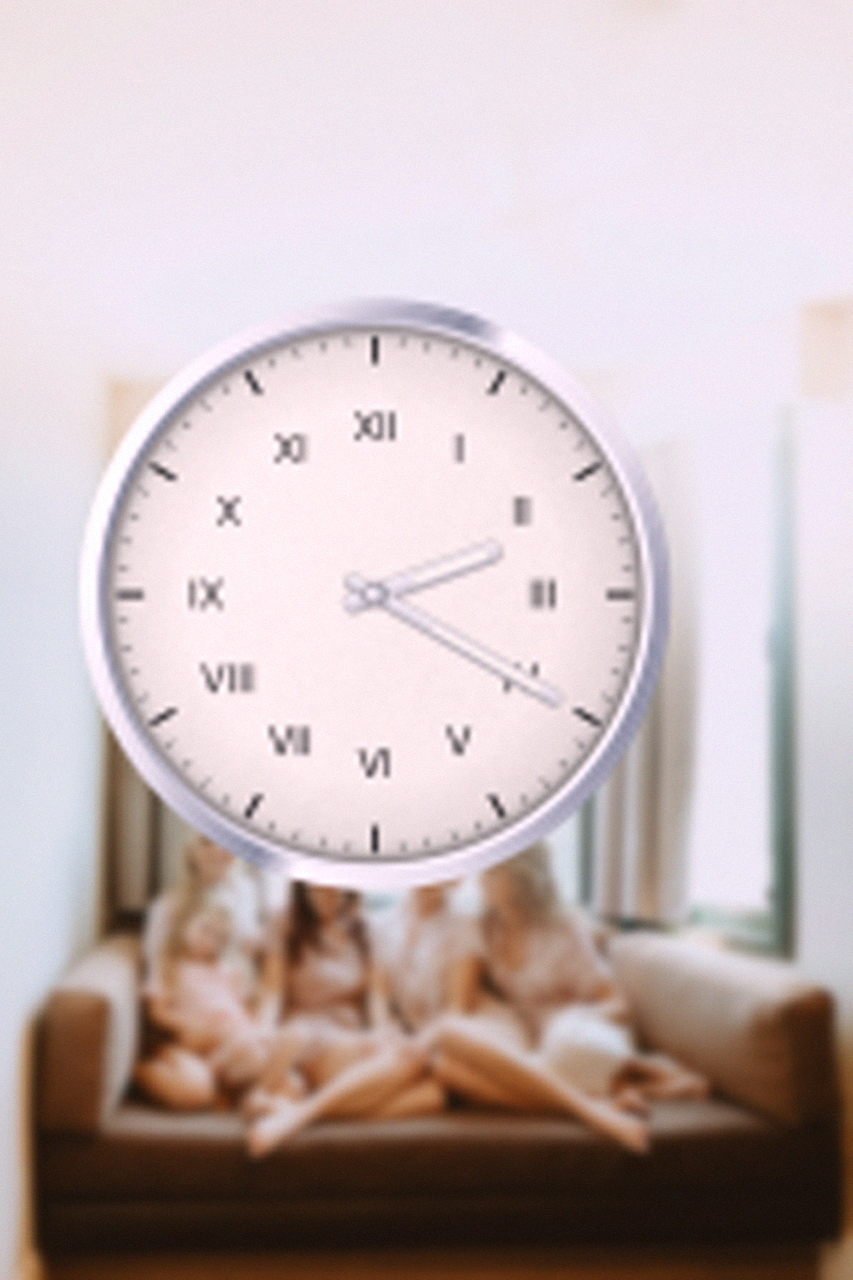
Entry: h=2 m=20
